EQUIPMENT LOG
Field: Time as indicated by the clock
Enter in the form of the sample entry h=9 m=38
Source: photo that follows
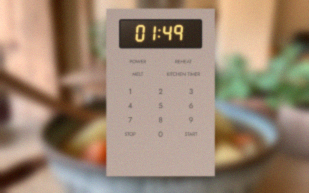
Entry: h=1 m=49
